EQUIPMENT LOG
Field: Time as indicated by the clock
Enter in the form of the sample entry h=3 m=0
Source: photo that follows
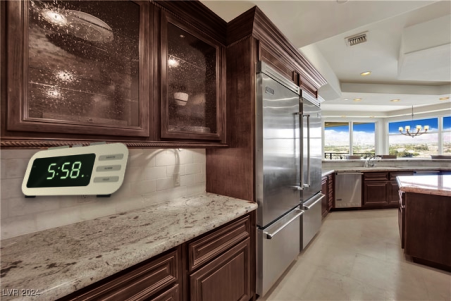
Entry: h=5 m=58
